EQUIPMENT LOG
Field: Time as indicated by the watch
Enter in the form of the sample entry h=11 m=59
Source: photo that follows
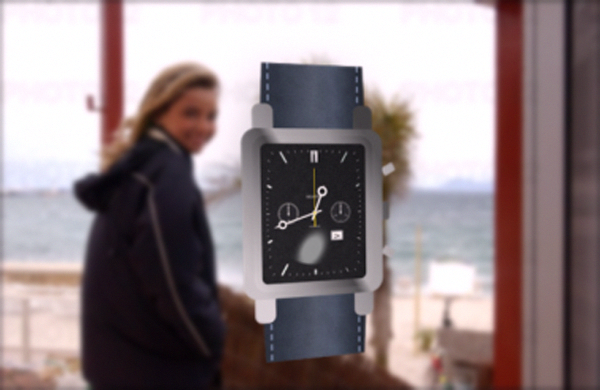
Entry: h=12 m=42
